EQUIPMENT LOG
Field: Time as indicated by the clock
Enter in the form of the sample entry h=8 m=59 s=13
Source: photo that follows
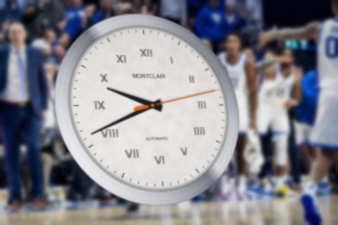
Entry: h=9 m=41 s=13
